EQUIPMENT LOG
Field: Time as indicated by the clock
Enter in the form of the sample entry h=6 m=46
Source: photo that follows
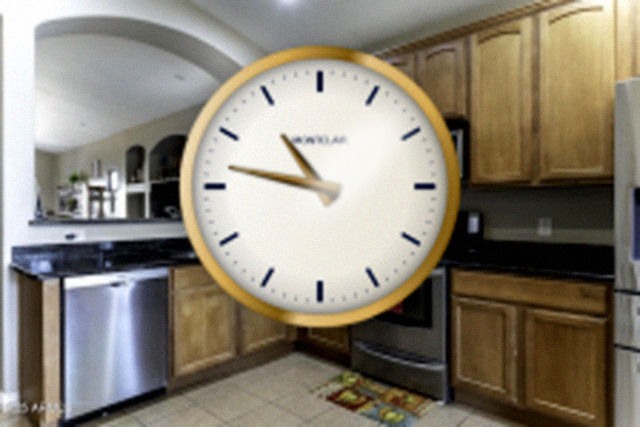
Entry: h=10 m=47
